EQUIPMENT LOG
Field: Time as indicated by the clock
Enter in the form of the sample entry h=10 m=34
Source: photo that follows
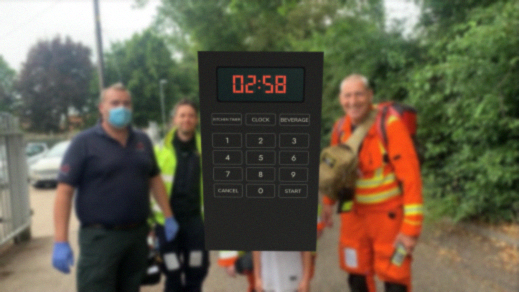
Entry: h=2 m=58
